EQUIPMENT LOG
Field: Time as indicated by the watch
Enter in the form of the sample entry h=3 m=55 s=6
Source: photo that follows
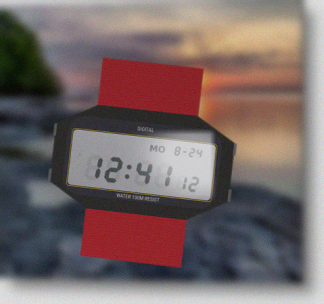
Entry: h=12 m=41 s=12
